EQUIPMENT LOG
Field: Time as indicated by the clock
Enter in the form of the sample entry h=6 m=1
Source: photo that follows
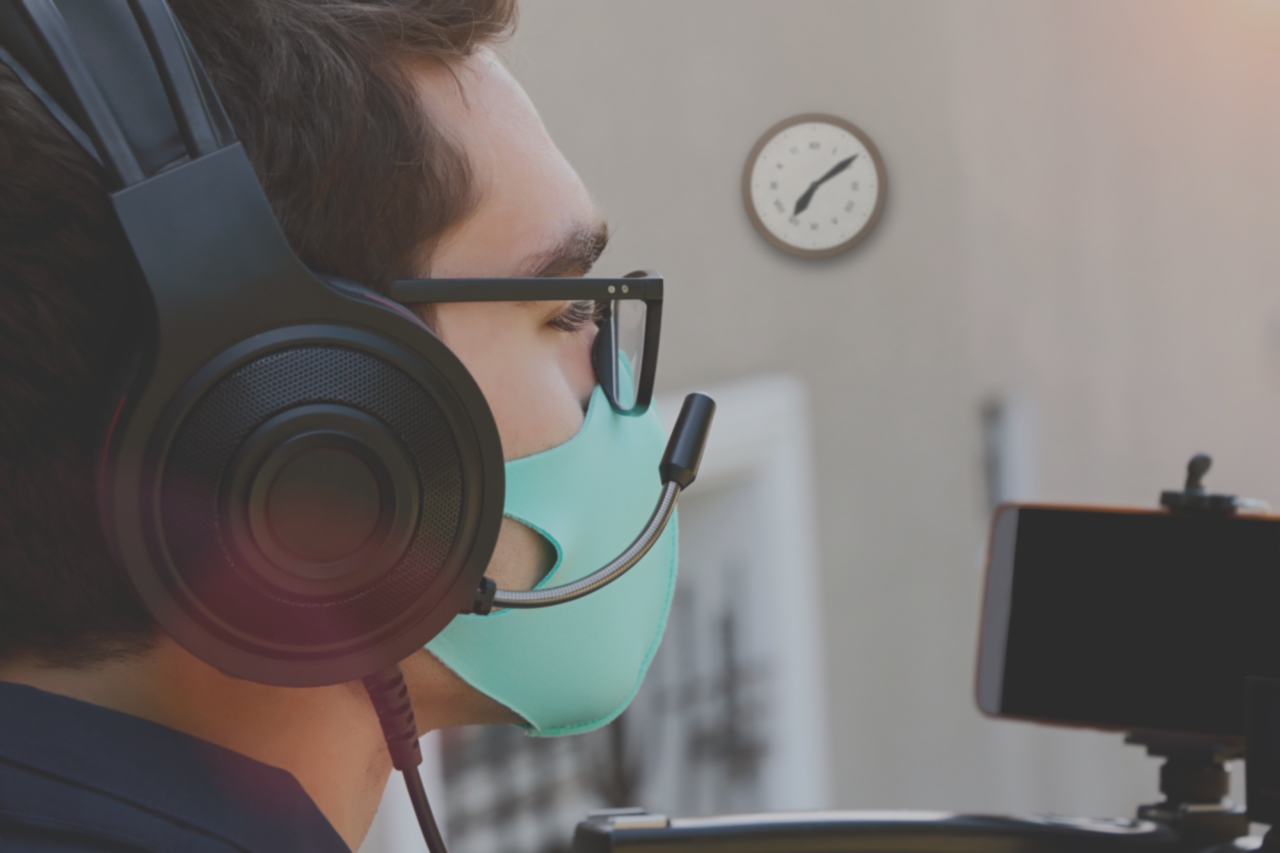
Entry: h=7 m=9
